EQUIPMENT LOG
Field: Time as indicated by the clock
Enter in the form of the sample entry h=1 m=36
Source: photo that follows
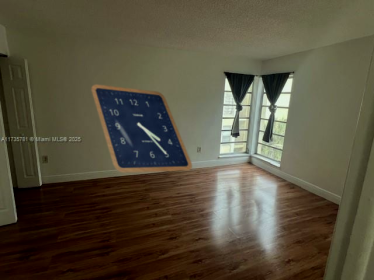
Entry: h=4 m=25
